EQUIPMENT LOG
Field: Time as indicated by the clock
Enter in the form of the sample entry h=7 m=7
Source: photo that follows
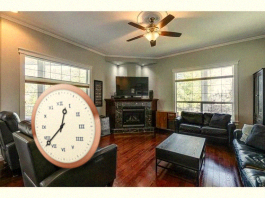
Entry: h=12 m=38
